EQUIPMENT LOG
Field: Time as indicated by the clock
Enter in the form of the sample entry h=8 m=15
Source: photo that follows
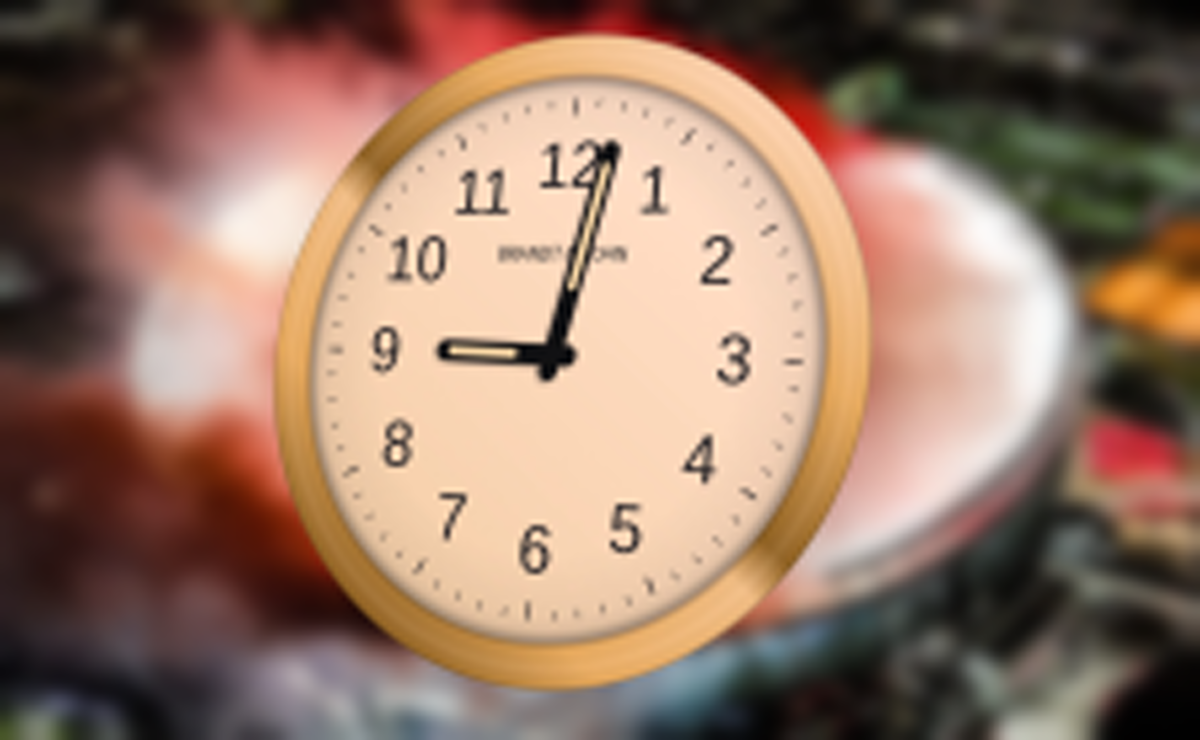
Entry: h=9 m=2
